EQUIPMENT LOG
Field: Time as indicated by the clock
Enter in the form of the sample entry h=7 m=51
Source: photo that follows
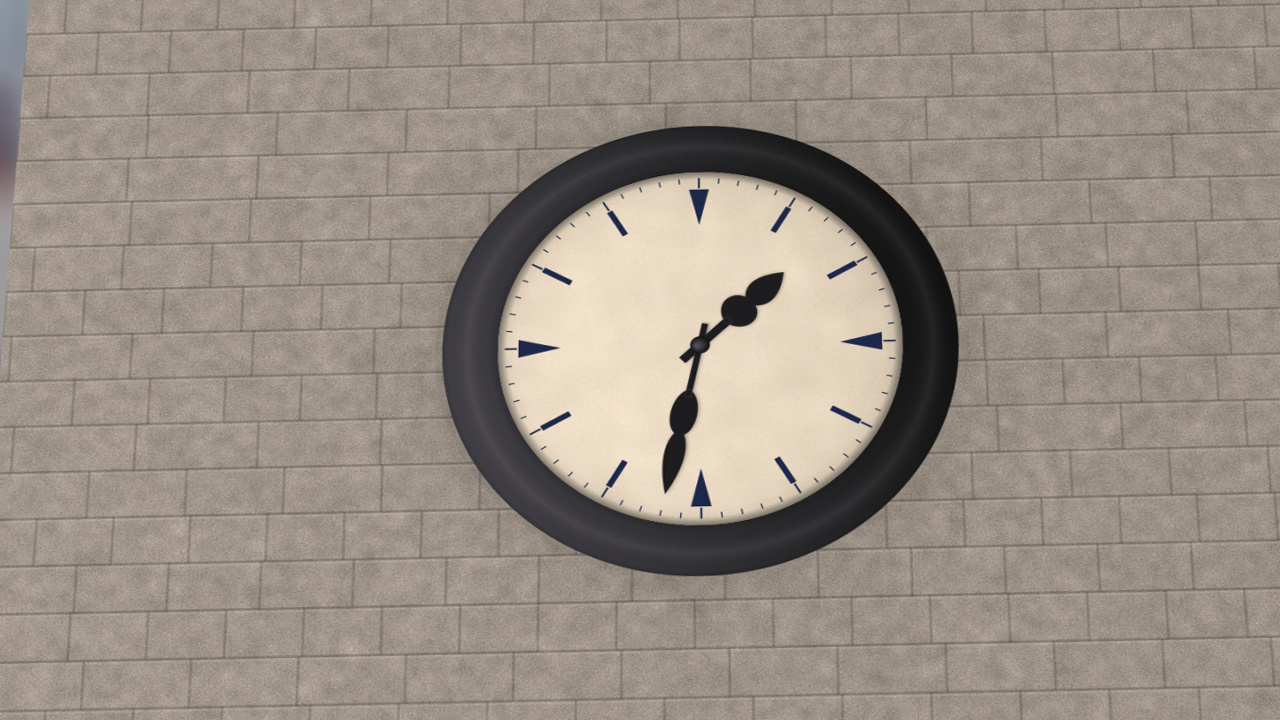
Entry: h=1 m=32
